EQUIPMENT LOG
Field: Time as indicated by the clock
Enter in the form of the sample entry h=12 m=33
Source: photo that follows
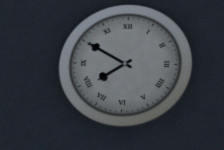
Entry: h=7 m=50
